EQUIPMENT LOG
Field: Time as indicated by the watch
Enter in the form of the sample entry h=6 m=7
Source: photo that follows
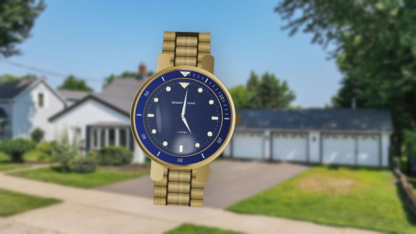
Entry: h=5 m=1
